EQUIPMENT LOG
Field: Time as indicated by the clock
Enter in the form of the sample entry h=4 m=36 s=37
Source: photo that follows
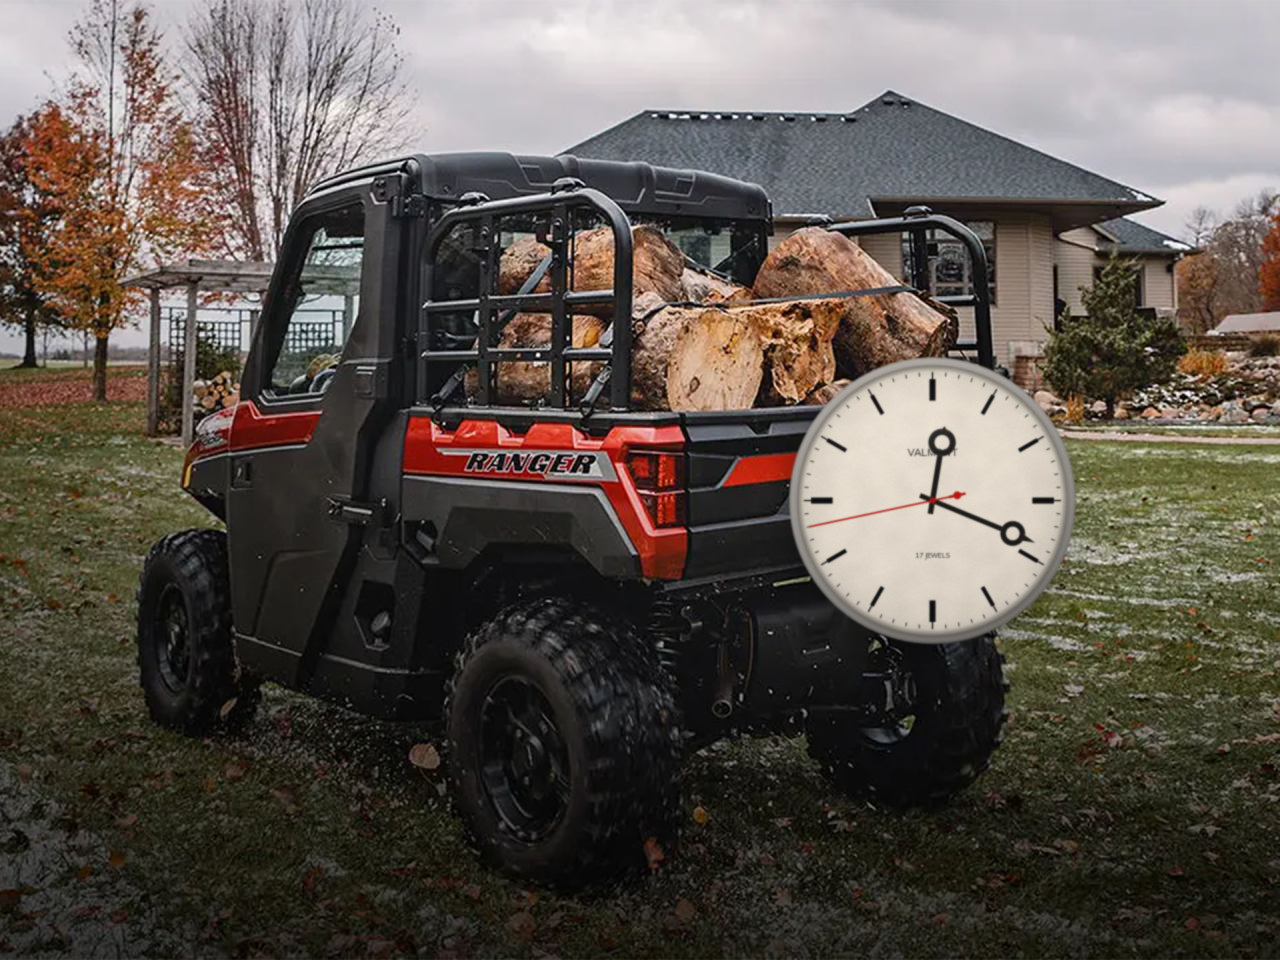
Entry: h=12 m=18 s=43
